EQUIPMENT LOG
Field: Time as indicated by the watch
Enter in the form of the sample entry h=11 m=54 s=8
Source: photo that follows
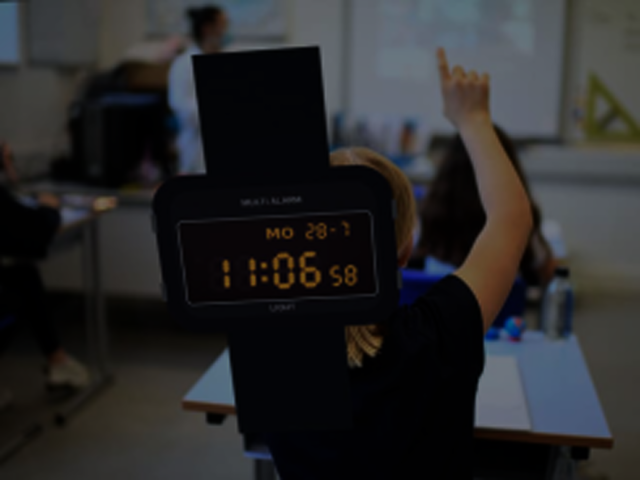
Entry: h=11 m=6 s=58
